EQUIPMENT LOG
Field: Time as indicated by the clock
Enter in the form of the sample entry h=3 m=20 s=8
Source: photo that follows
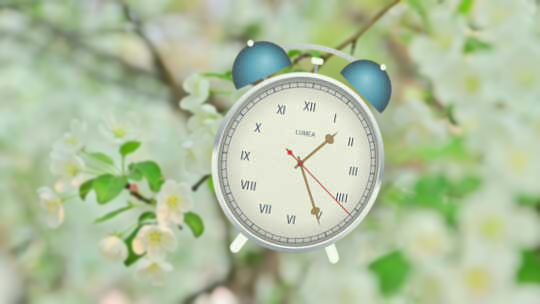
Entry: h=1 m=25 s=21
